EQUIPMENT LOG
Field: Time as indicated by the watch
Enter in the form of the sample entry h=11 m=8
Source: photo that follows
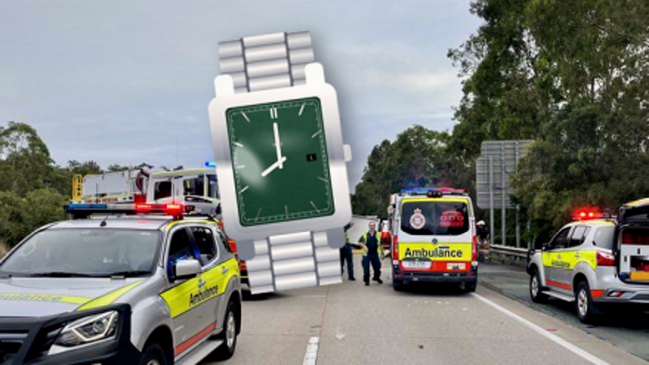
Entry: h=8 m=0
